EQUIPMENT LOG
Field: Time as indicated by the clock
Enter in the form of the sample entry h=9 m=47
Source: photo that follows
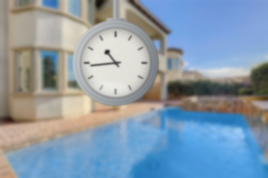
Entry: h=10 m=44
